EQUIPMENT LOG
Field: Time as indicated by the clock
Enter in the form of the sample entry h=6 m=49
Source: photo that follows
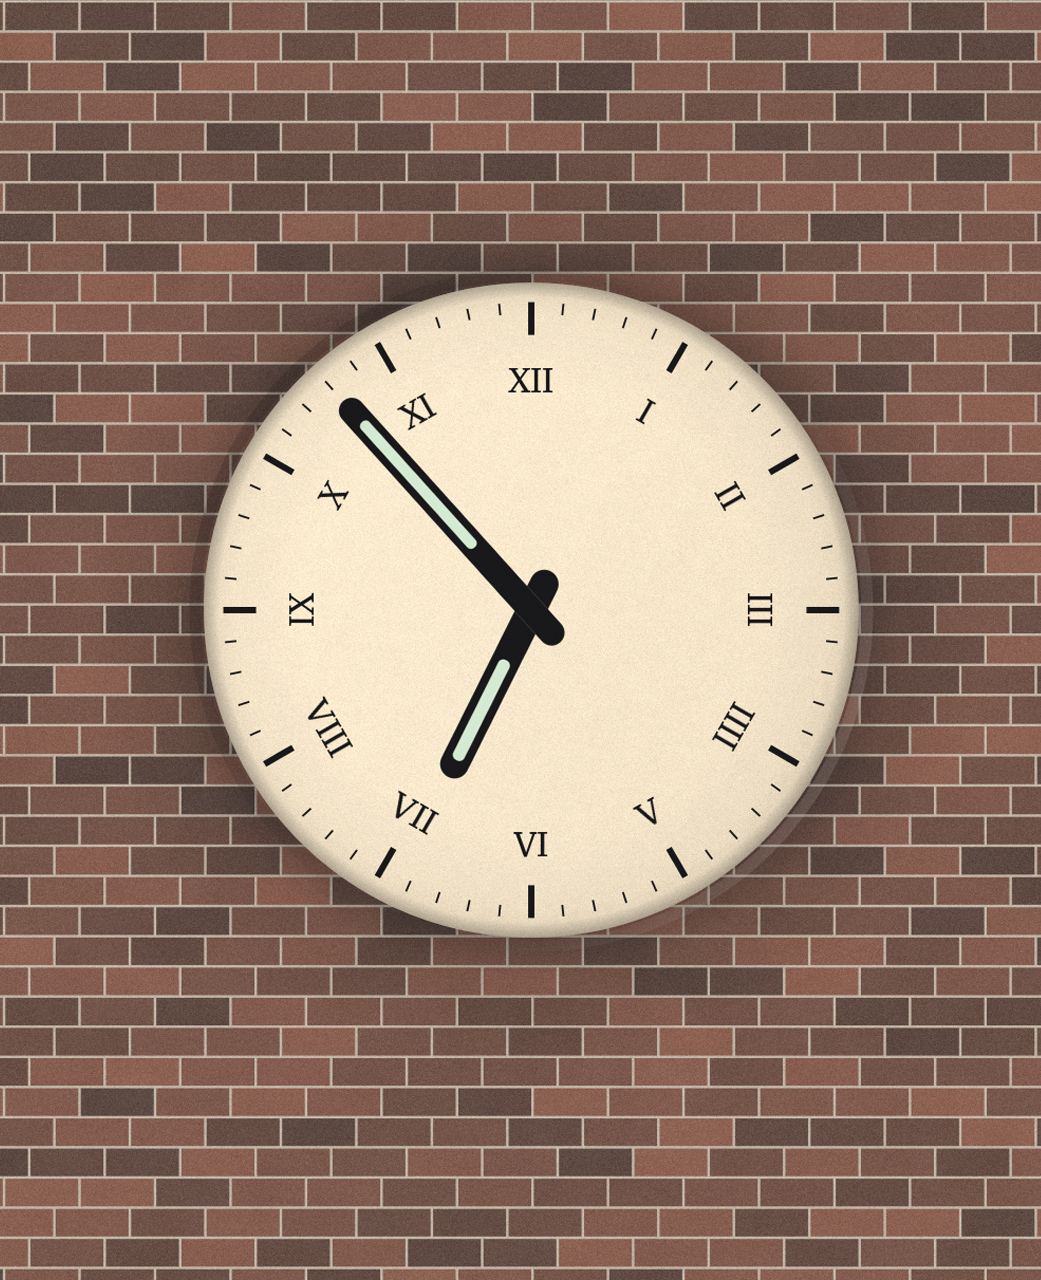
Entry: h=6 m=53
